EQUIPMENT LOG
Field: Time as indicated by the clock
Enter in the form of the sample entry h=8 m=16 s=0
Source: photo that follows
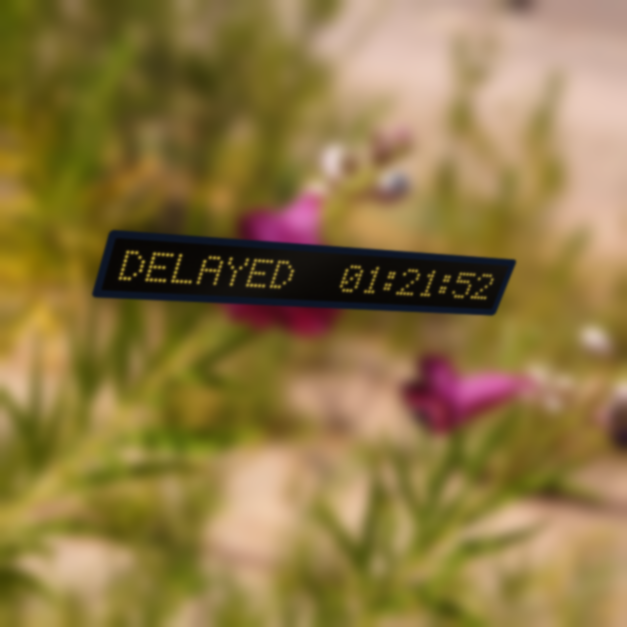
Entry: h=1 m=21 s=52
